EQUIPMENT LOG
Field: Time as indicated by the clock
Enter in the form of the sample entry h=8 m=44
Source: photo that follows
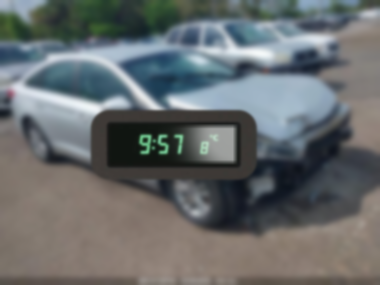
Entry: h=9 m=57
